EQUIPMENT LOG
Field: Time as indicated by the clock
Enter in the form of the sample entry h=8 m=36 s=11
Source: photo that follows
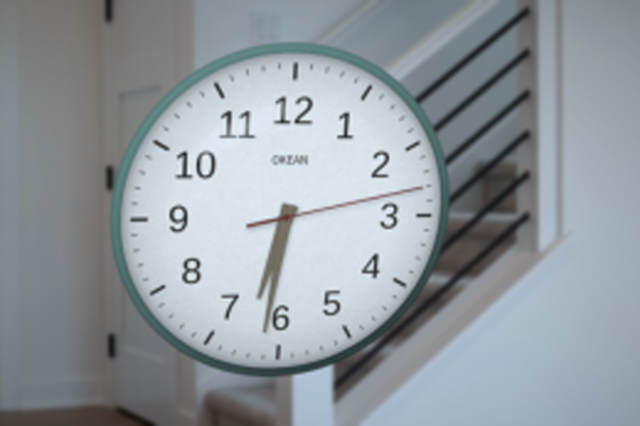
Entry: h=6 m=31 s=13
